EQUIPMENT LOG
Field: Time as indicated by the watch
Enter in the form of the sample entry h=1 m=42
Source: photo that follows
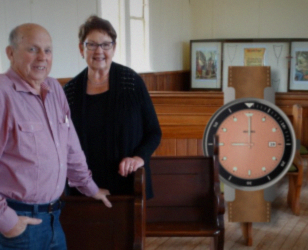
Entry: h=9 m=0
